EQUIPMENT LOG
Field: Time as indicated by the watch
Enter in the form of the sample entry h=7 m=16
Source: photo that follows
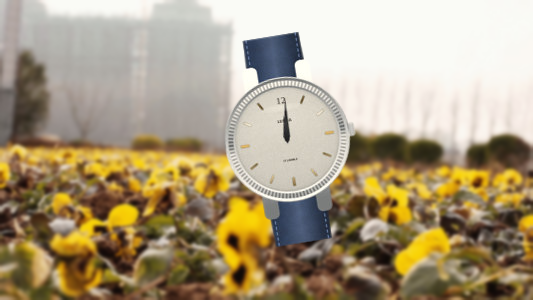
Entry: h=12 m=1
